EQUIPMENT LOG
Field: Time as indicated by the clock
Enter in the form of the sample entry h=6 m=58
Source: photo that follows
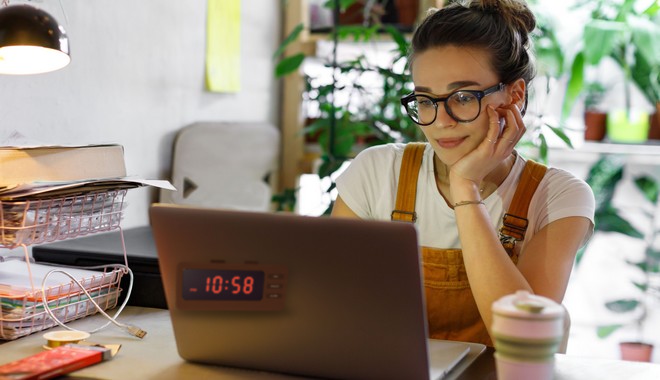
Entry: h=10 m=58
